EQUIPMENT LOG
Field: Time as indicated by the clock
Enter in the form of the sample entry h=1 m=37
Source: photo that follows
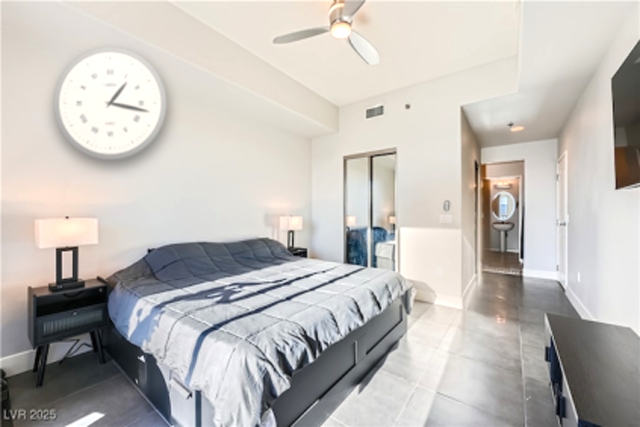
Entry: h=1 m=17
